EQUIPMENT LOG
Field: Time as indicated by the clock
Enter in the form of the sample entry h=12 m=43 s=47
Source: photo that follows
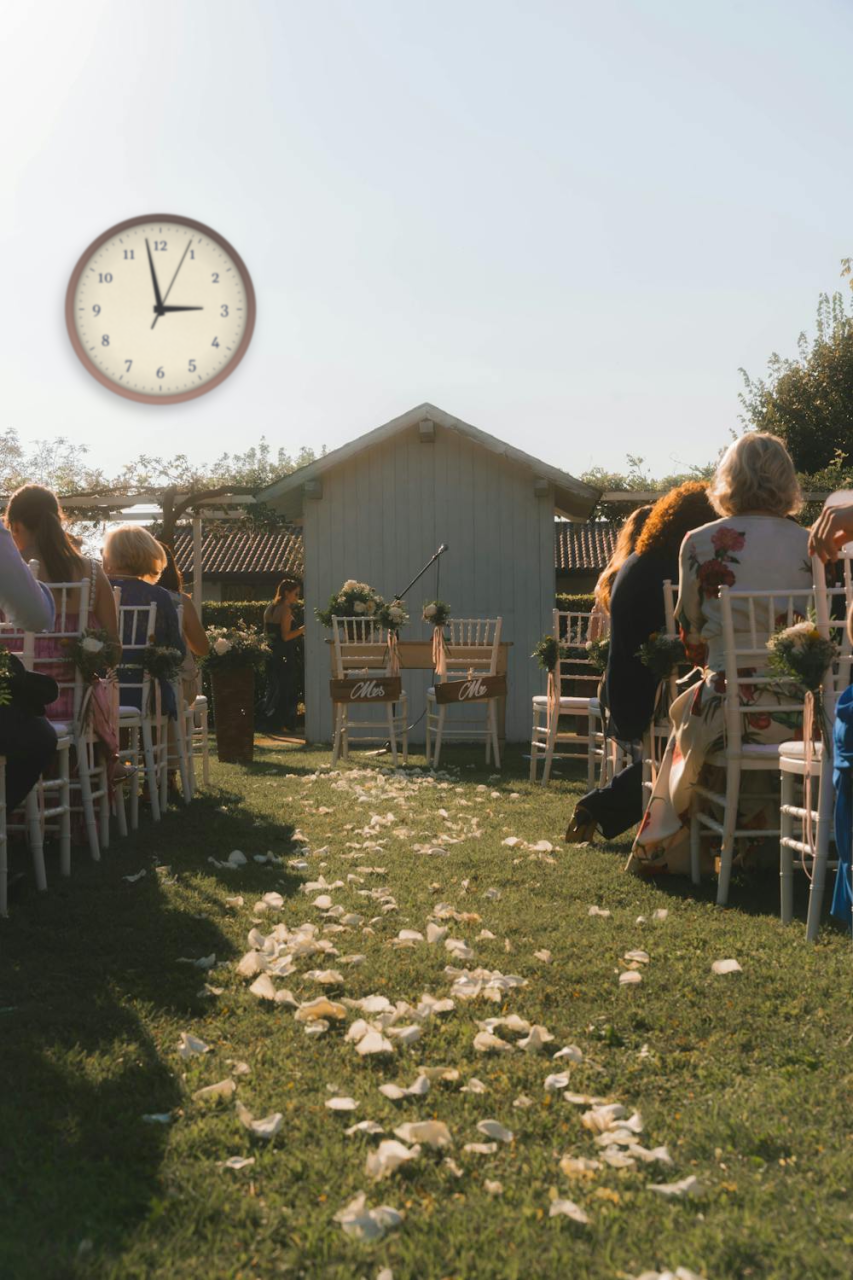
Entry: h=2 m=58 s=4
